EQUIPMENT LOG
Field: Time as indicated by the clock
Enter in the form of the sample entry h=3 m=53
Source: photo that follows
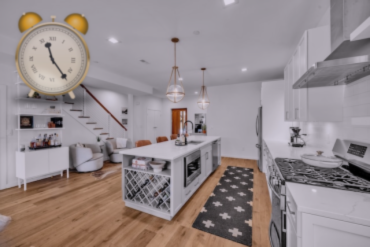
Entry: h=11 m=24
